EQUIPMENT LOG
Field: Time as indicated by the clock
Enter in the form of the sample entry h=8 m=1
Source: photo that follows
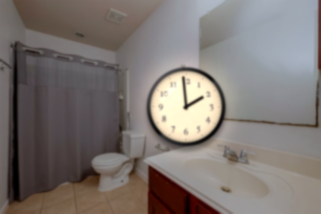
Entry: h=1 m=59
